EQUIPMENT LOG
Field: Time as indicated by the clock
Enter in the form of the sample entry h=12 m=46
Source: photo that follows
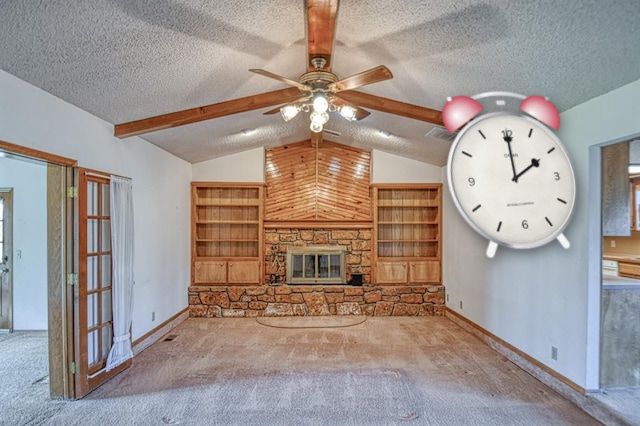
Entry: h=2 m=0
